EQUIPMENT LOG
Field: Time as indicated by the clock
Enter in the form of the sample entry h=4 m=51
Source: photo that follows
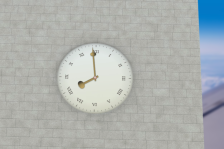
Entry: h=7 m=59
